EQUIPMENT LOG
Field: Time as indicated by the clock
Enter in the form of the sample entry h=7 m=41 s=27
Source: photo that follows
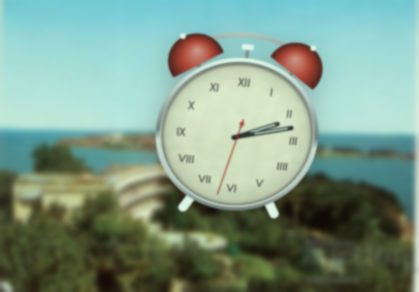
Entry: h=2 m=12 s=32
